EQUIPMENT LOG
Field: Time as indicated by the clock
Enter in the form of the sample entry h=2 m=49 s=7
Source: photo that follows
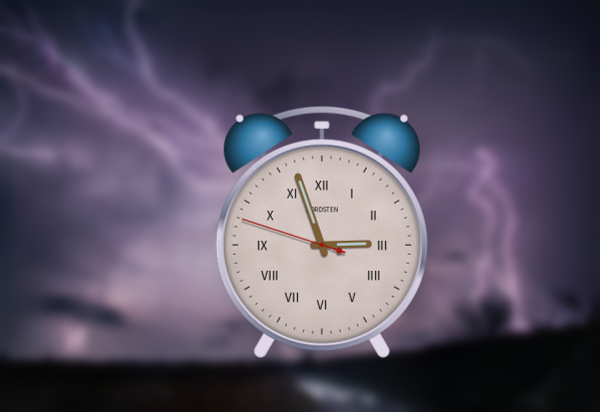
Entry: h=2 m=56 s=48
